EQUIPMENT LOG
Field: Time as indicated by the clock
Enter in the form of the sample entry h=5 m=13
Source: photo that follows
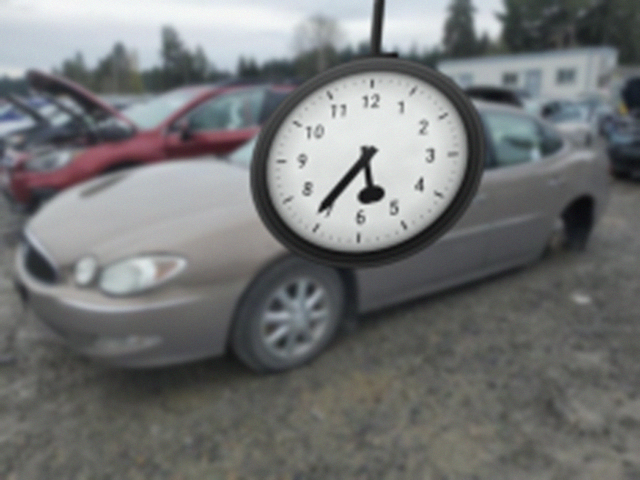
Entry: h=5 m=36
